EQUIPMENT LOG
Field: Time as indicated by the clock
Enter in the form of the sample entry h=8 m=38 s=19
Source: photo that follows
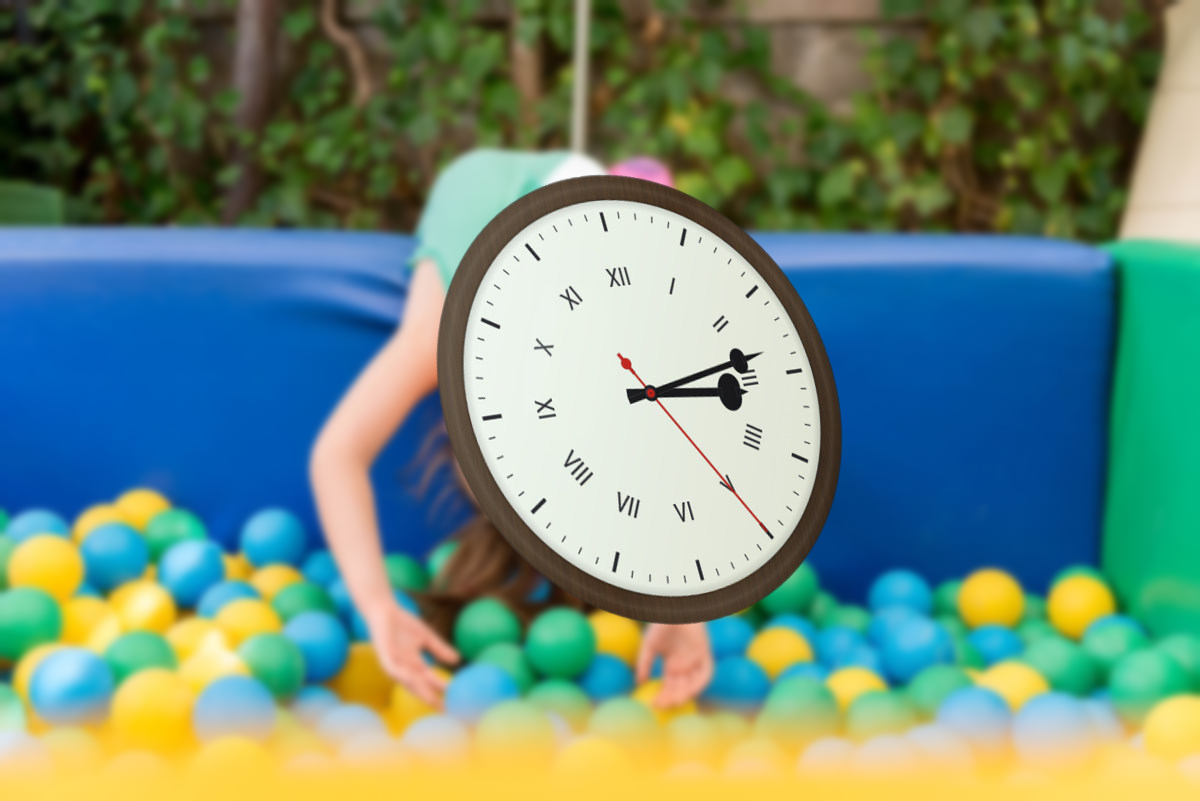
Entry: h=3 m=13 s=25
